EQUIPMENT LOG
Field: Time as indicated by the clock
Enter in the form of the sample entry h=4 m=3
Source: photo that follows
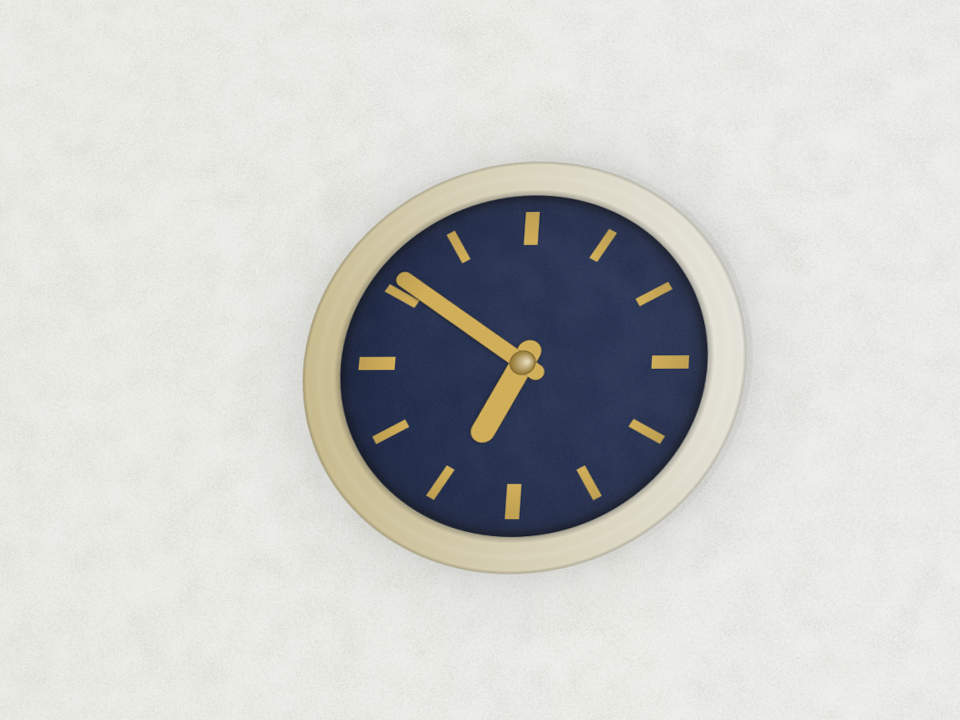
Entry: h=6 m=51
